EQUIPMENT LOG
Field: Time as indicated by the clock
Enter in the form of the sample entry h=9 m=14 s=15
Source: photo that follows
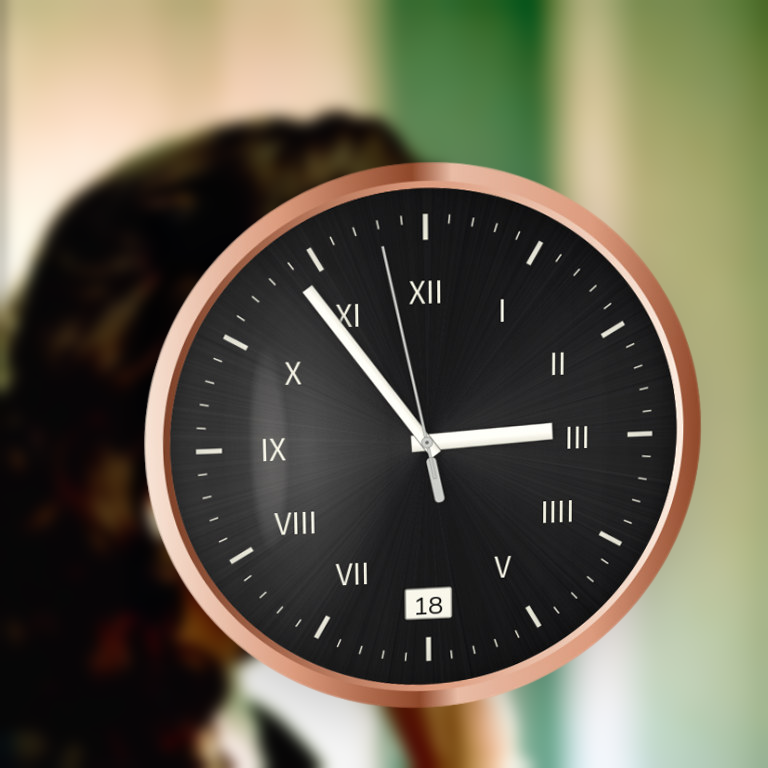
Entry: h=2 m=53 s=58
